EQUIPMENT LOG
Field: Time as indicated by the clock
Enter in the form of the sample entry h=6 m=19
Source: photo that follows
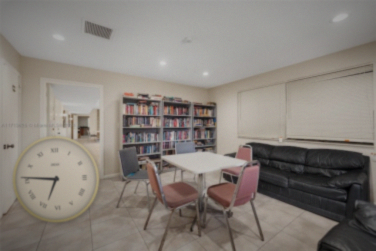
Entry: h=6 m=46
